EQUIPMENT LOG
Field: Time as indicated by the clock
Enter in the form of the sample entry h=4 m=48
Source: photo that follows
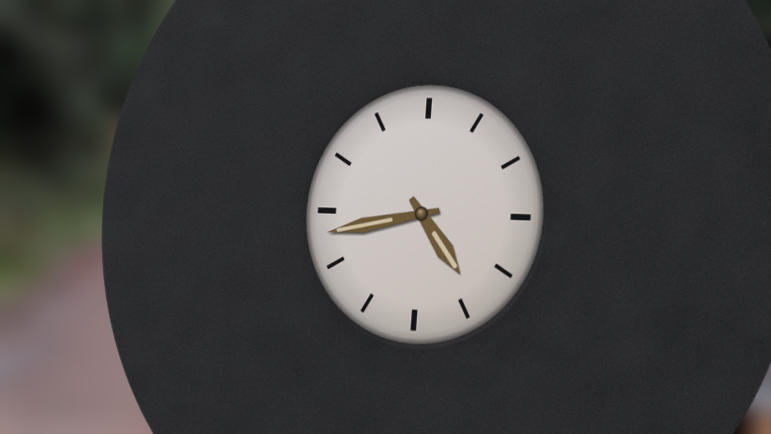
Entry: h=4 m=43
